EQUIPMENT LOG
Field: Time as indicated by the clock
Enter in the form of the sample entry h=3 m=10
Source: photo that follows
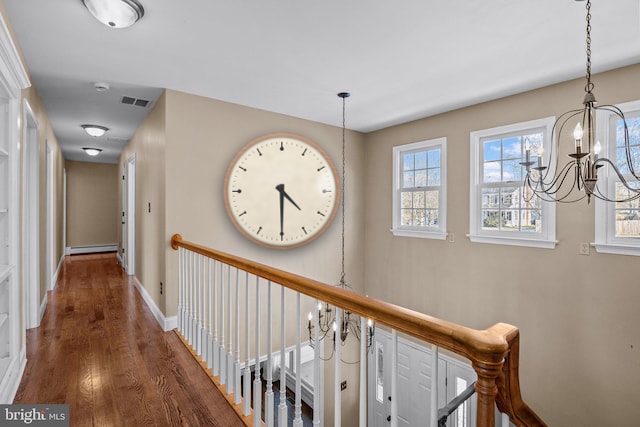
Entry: h=4 m=30
